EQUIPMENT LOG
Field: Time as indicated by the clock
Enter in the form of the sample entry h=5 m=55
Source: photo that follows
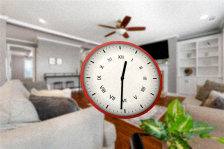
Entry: h=12 m=31
